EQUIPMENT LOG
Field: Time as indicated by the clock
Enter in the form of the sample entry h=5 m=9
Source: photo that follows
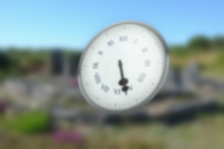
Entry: h=5 m=27
